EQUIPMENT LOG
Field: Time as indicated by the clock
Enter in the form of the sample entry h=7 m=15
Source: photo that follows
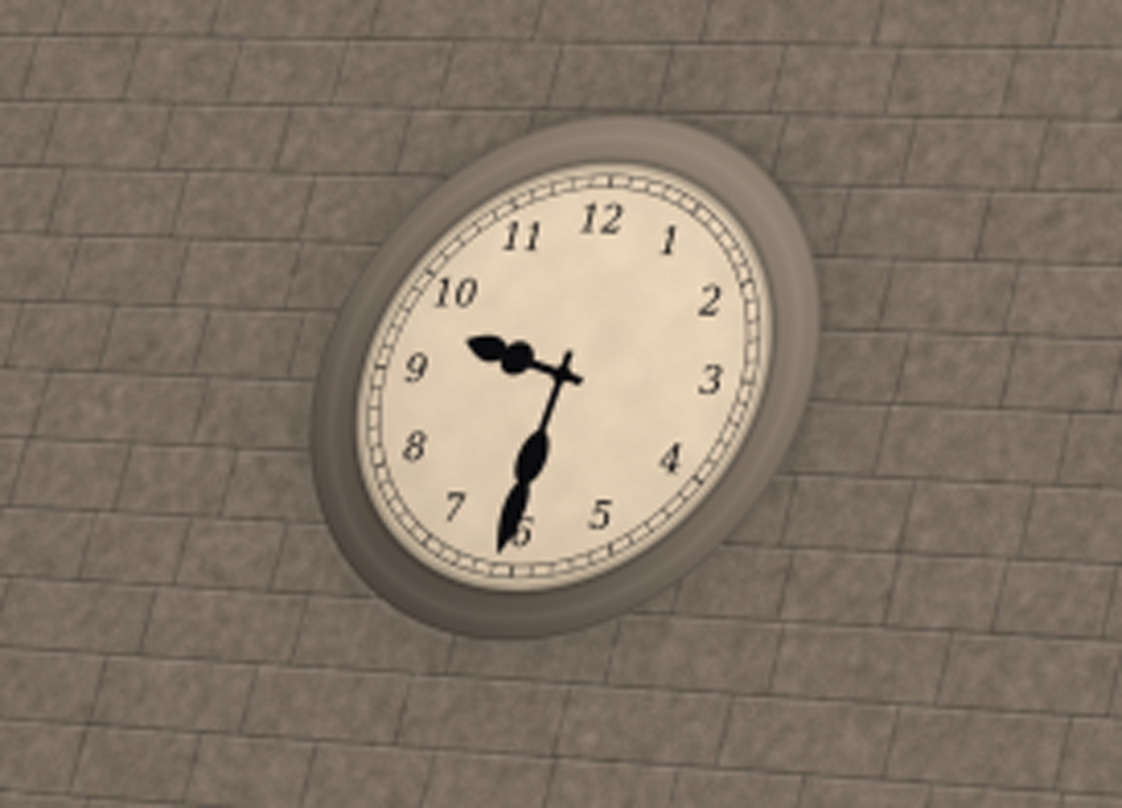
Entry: h=9 m=31
